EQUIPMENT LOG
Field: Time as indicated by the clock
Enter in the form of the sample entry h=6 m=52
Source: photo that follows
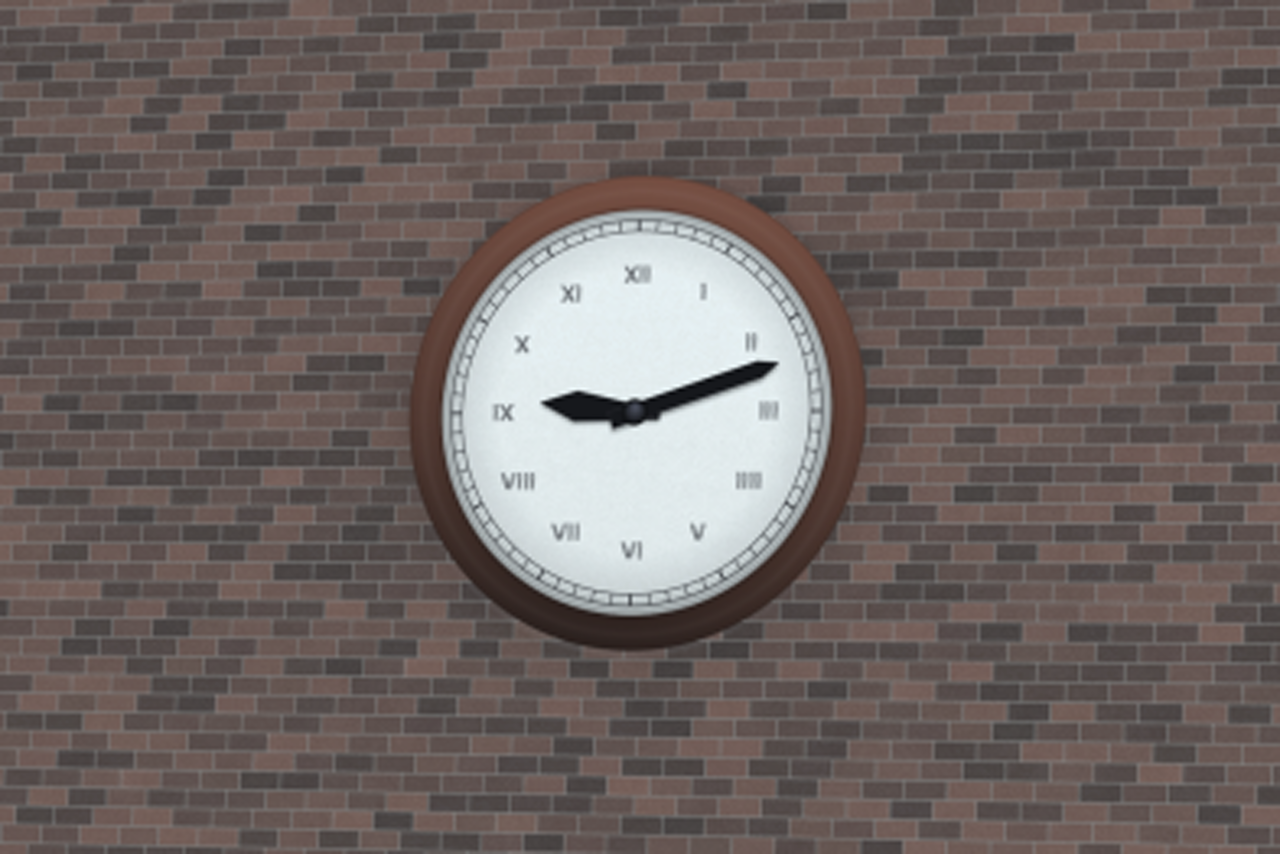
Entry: h=9 m=12
